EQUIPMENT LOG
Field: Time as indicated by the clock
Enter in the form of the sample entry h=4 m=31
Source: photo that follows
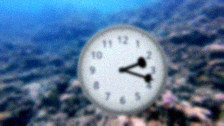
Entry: h=2 m=18
